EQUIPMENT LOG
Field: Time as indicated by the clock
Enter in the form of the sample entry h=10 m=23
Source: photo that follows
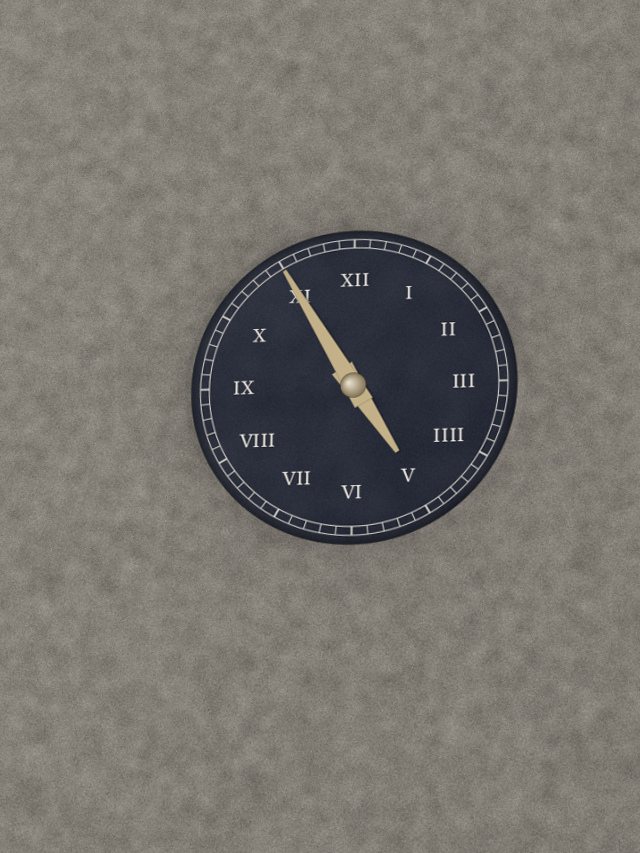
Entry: h=4 m=55
